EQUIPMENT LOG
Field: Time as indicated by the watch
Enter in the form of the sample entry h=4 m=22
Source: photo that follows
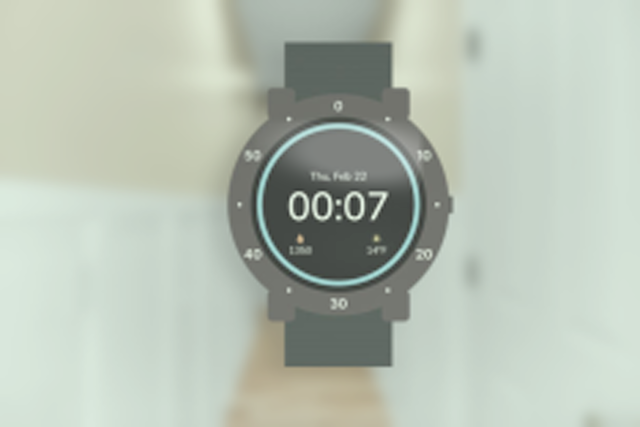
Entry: h=0 m=7
